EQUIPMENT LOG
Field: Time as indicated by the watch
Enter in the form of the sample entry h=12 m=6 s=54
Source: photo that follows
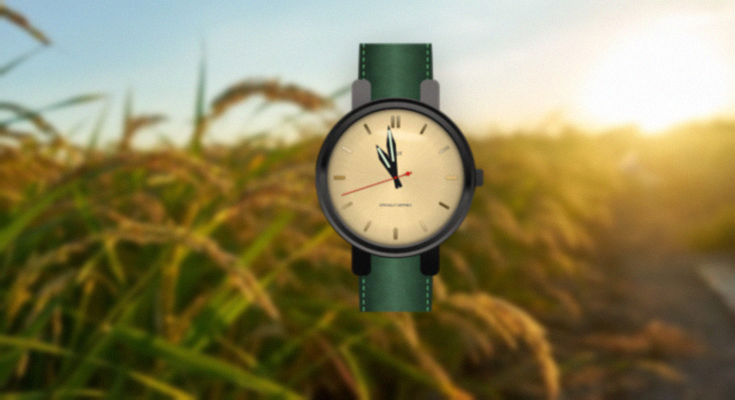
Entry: h=10 m=58 s=42
